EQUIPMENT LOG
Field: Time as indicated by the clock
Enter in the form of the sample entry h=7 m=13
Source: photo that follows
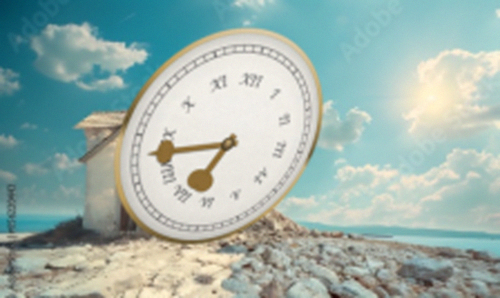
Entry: h=6 m=43
